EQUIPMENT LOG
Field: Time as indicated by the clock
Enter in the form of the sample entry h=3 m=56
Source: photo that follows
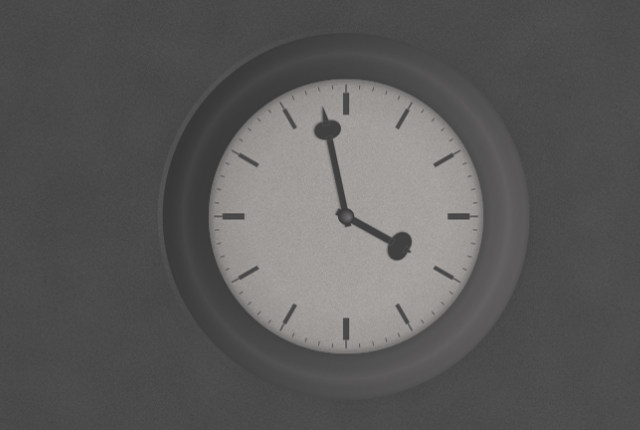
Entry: h=3 m=58
